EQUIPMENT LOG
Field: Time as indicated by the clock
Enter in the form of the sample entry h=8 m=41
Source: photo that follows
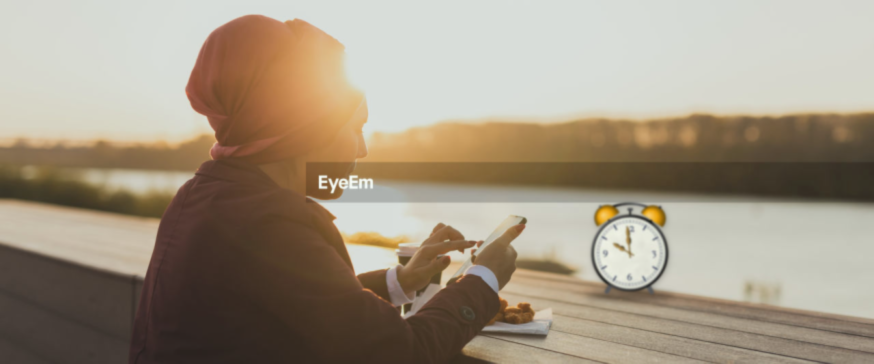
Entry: h=9 m=59
